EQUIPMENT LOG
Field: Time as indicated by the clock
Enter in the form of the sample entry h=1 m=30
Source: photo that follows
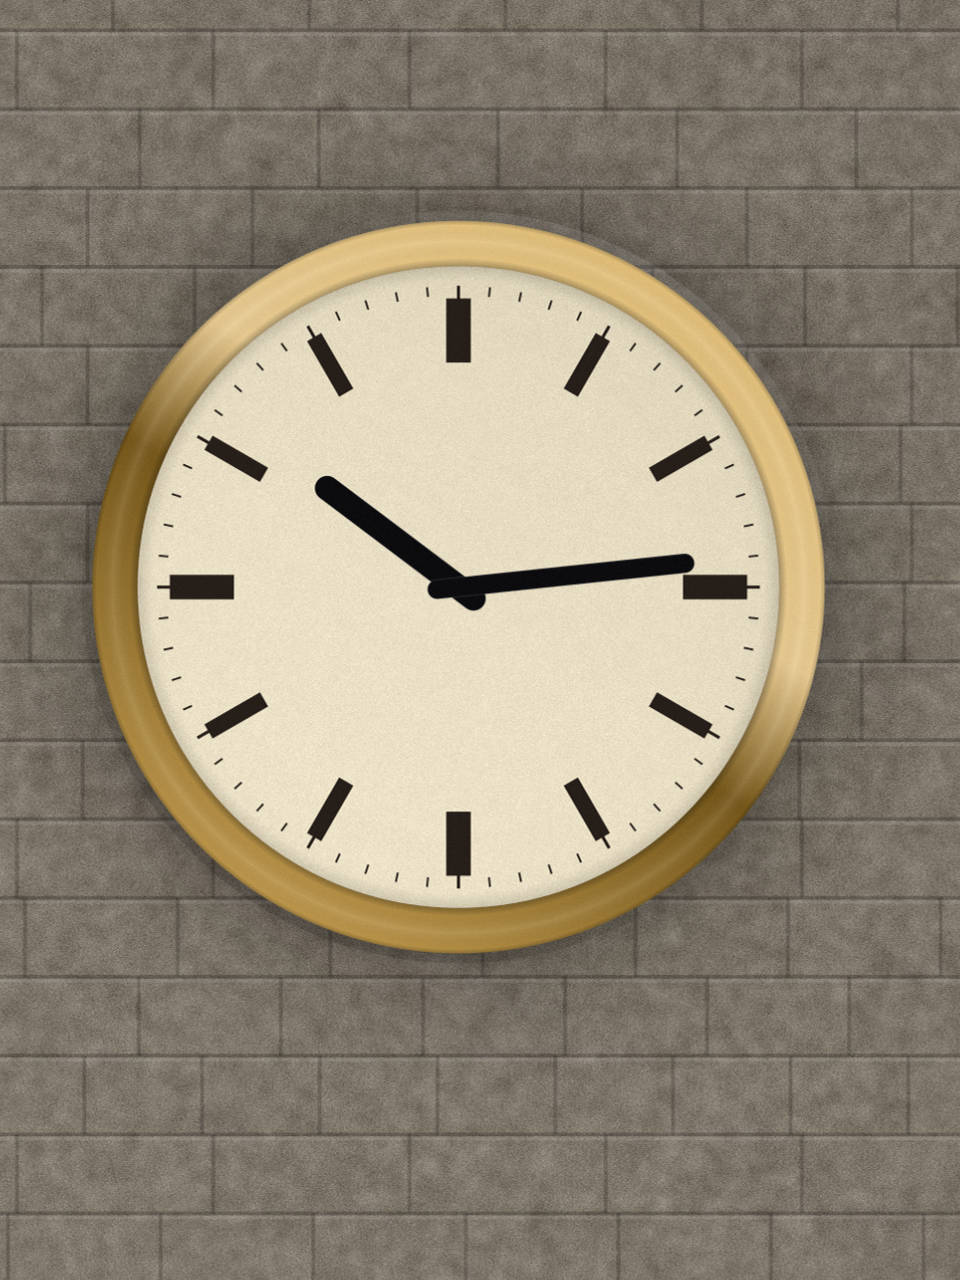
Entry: h=10 m=14
